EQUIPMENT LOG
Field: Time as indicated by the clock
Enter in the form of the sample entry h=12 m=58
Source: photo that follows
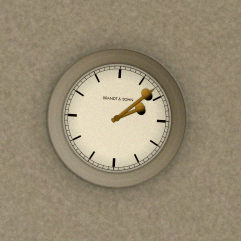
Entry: h=2 m=8
